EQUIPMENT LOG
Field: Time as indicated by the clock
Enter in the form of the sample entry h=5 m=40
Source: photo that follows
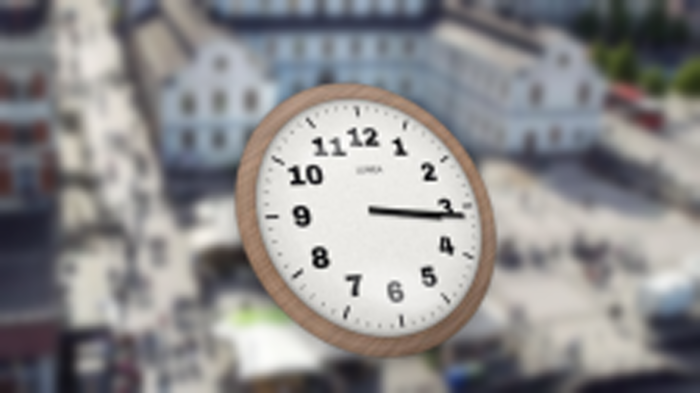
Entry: h=3 m=16
